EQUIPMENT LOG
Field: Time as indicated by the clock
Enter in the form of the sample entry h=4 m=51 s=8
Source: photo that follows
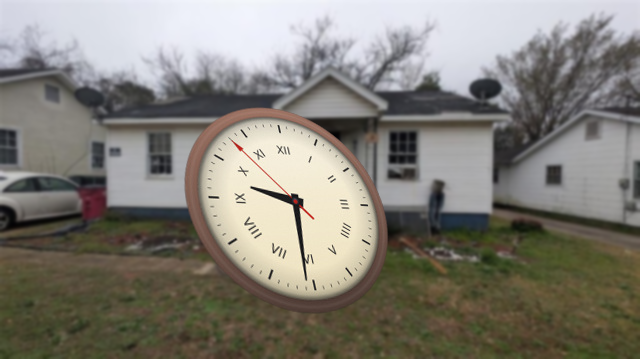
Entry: h=9 m=30 s=53
